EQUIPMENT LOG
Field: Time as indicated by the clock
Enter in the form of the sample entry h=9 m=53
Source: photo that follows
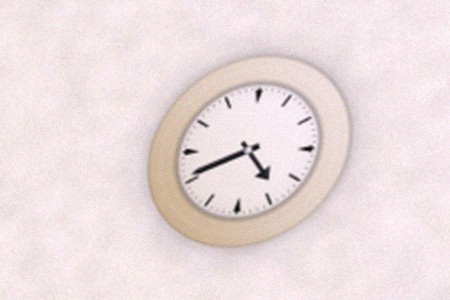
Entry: h=4 m=41
